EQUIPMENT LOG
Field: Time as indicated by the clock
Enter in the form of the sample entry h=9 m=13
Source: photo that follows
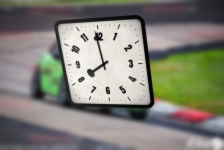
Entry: h=7 m=59
